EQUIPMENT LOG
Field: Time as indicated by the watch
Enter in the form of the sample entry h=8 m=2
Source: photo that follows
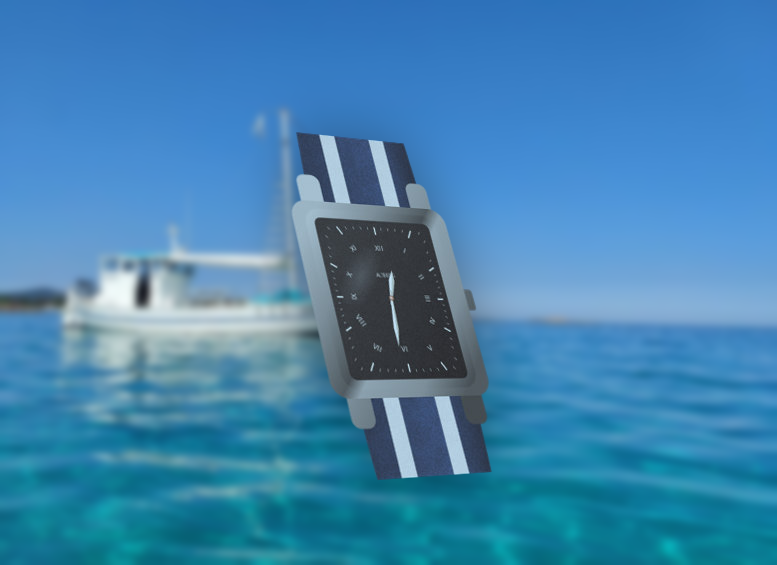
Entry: h=12 m=31
